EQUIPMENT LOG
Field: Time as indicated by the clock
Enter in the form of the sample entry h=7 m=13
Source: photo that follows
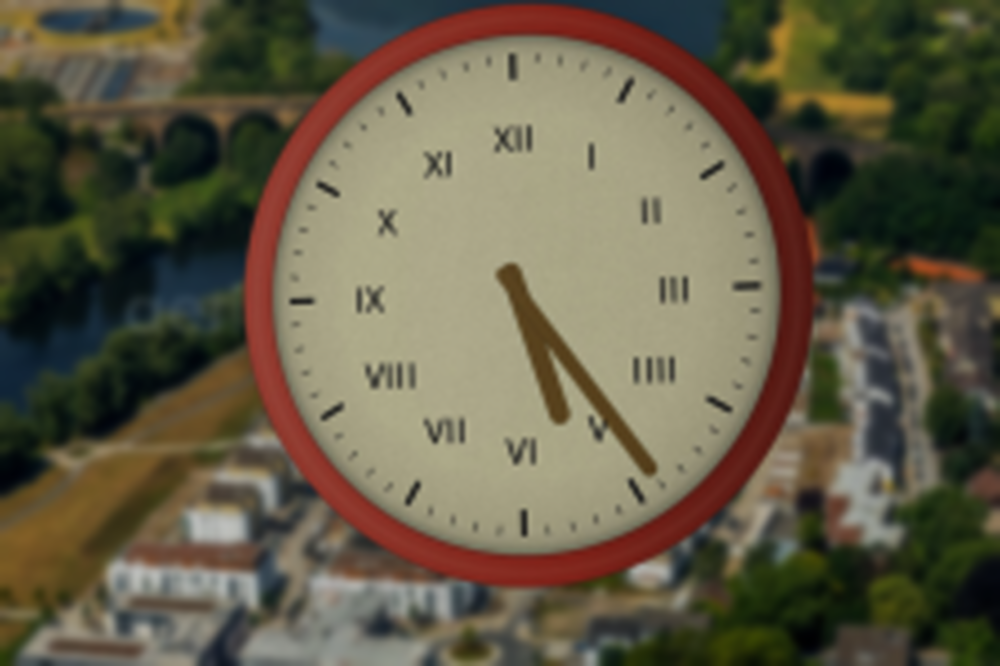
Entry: h=5 m=24
